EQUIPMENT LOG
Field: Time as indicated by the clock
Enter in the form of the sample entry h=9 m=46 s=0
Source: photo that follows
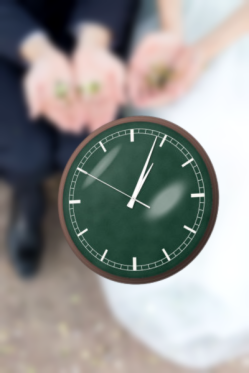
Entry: h=1 m=3 s=50
